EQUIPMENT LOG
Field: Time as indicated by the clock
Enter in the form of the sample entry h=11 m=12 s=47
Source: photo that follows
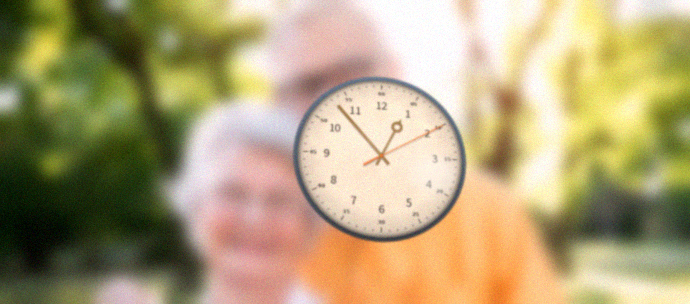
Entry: h=12 m=53 s=10
